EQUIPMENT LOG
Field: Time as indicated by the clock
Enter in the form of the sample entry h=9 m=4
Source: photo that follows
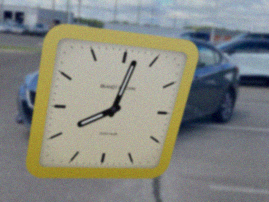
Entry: h=8 m=2
